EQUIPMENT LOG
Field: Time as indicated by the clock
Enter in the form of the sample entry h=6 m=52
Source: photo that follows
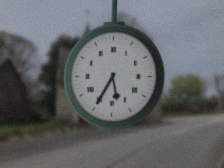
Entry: h=5 m=35
